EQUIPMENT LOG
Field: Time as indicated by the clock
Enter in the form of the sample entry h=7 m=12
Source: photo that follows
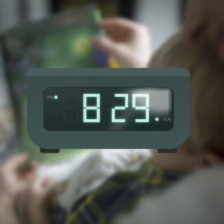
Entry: h=8 m=29
